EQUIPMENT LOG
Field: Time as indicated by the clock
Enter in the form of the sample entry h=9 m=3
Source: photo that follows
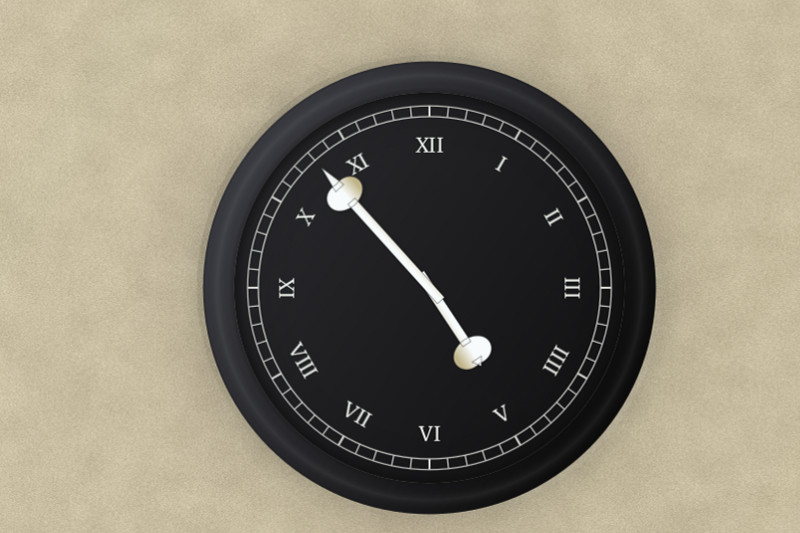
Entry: h=4 m=53
